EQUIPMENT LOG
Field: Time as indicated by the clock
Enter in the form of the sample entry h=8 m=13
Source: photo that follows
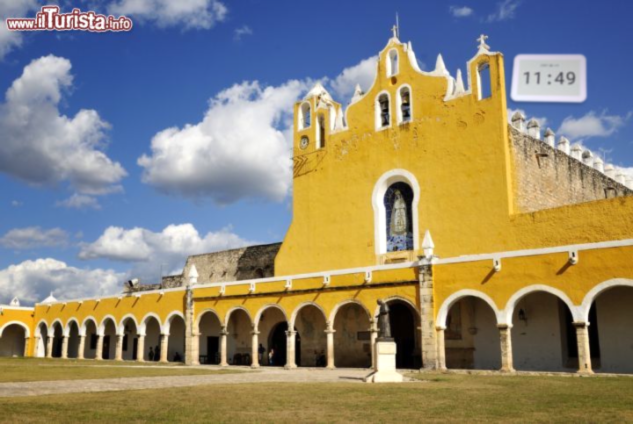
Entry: h=11 m=49
